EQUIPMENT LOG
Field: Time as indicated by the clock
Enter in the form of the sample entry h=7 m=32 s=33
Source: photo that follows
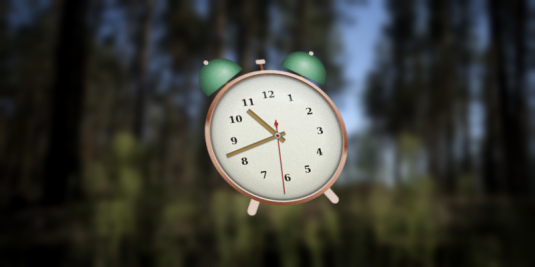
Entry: h=10 m=42 s=31
